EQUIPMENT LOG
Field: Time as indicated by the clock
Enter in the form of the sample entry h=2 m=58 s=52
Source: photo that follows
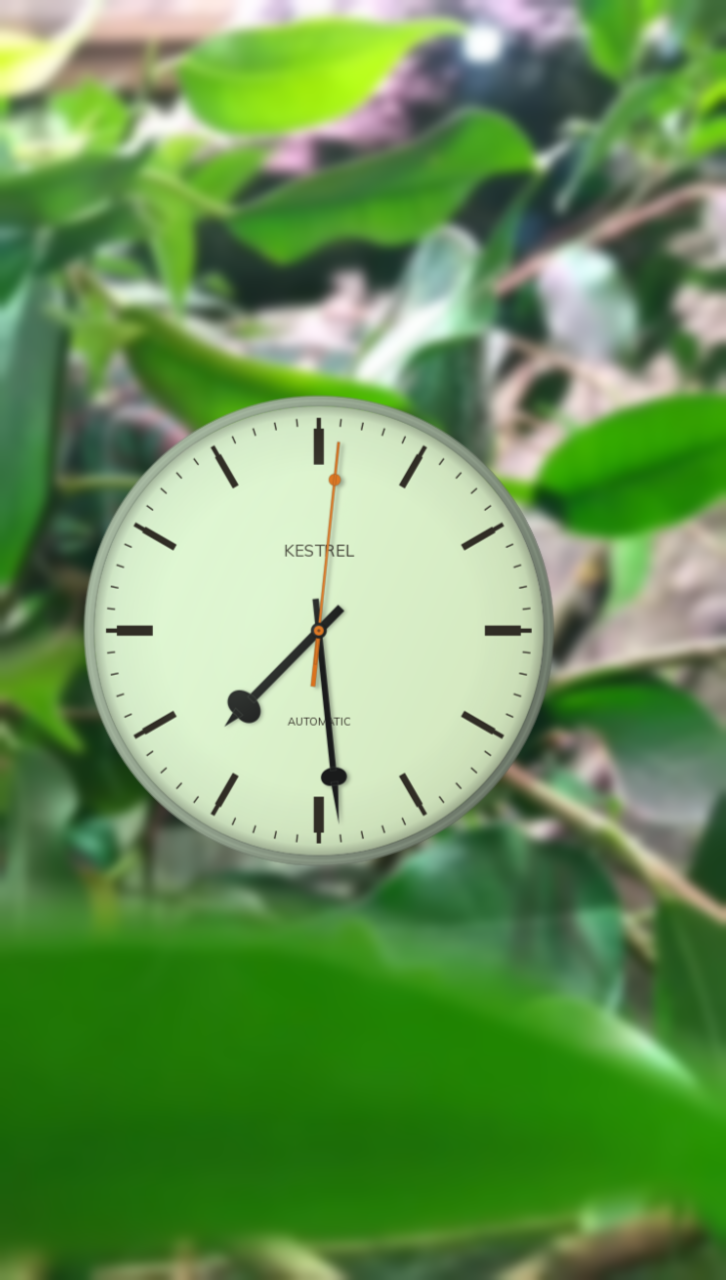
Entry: h=7 m=29 s=1
